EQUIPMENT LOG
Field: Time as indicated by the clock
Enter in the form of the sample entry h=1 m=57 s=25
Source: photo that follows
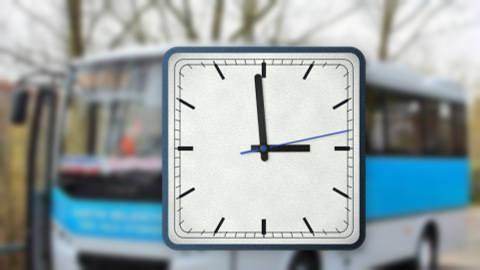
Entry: h=2 m=59 s=13
